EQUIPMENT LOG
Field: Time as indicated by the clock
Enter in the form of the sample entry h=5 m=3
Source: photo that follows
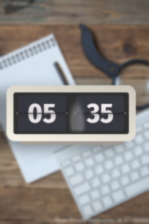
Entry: h=5 m=35
